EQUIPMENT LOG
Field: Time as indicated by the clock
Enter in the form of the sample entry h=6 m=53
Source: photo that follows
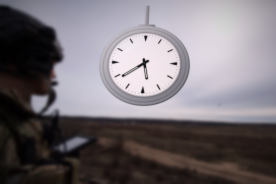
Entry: h=5 m=39
